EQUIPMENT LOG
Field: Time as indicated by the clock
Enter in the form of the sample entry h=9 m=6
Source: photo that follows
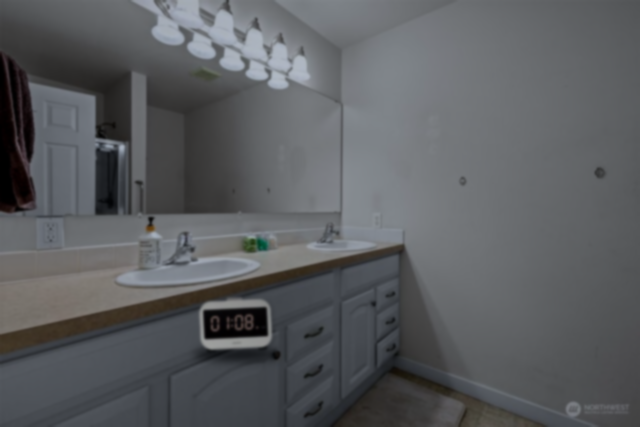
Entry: h=1 m=8
